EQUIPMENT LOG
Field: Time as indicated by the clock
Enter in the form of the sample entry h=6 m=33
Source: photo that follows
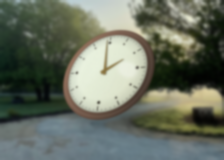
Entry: h=1 m=59
